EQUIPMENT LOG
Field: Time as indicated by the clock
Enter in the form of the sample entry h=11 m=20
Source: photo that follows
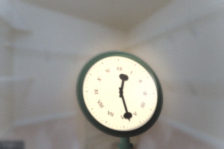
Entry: h=12 m=28
